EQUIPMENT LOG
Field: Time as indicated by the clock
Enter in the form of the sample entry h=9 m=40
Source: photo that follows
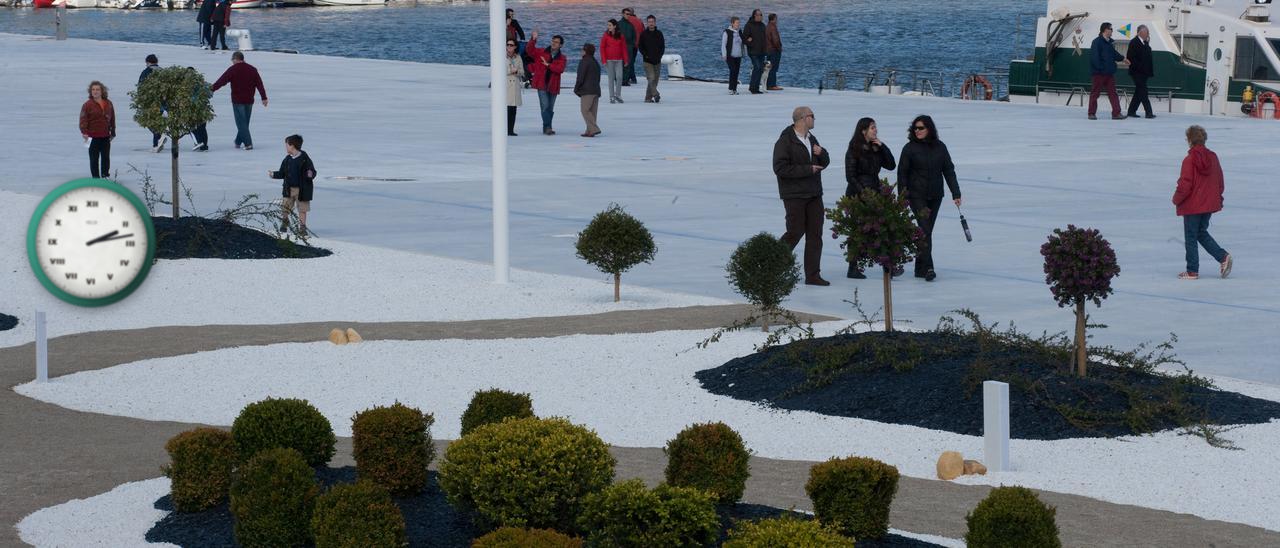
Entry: h=2 m=13
